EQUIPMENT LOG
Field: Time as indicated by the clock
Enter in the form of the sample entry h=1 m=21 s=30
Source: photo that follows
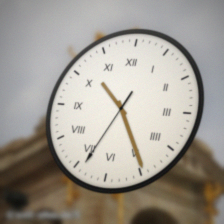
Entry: h=10 m=24 s=34
